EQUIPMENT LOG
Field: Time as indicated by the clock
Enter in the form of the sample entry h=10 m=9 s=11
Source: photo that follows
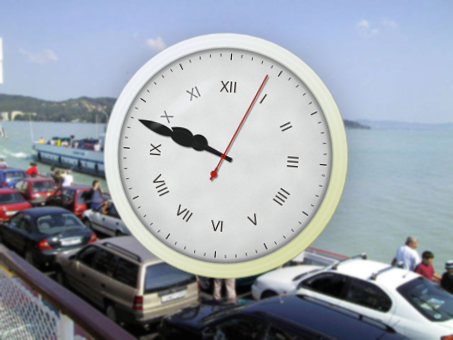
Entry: h=9 m=48 s=4
